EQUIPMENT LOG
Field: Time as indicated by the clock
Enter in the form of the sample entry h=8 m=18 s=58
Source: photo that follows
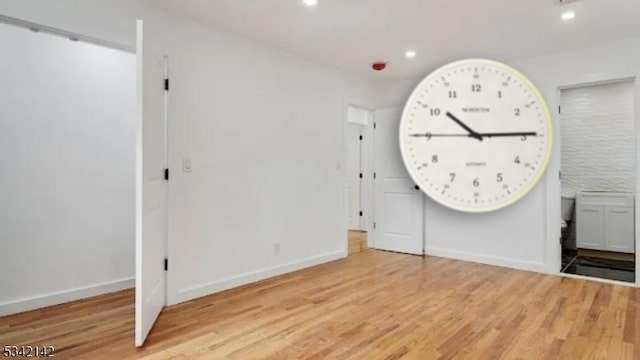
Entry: h=10 m=14 s=45
